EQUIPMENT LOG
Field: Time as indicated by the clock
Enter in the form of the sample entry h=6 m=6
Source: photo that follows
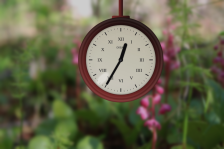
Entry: h=12 m=35
